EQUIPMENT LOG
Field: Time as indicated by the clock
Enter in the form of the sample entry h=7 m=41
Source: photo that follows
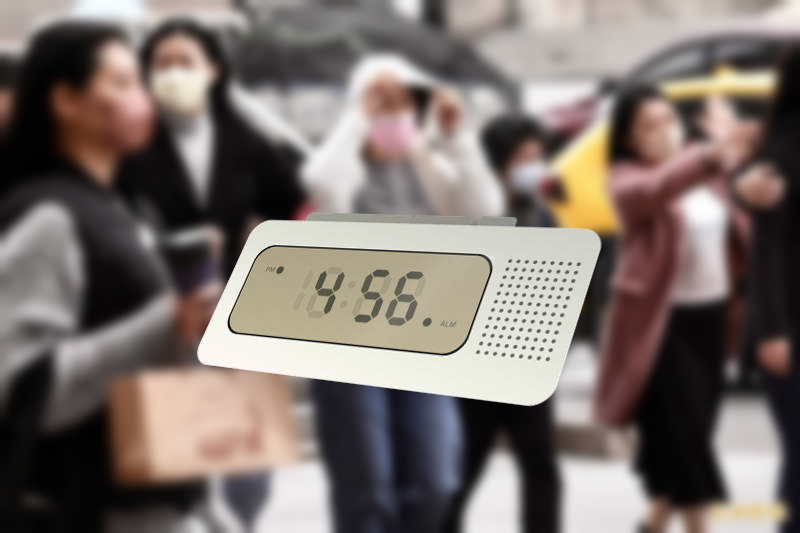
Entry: h=4 m=56
